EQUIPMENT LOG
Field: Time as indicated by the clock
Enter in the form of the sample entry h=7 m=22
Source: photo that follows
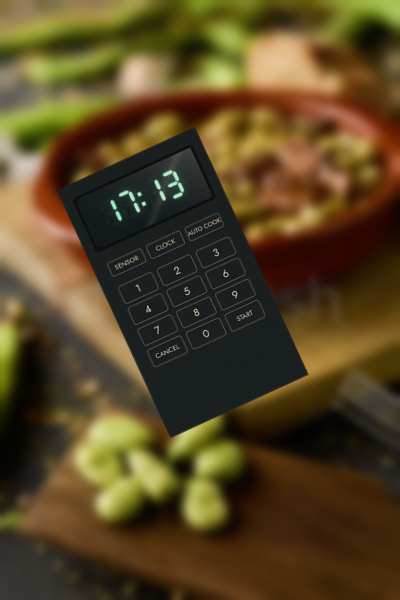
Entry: h=17 m=13
